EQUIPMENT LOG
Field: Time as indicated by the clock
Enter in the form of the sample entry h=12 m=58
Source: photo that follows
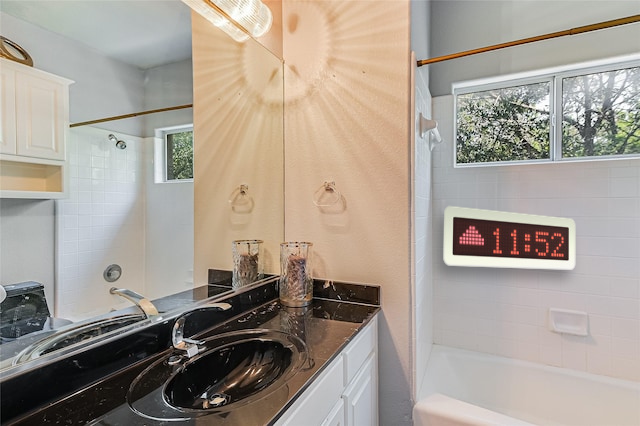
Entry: h=11 m=52
